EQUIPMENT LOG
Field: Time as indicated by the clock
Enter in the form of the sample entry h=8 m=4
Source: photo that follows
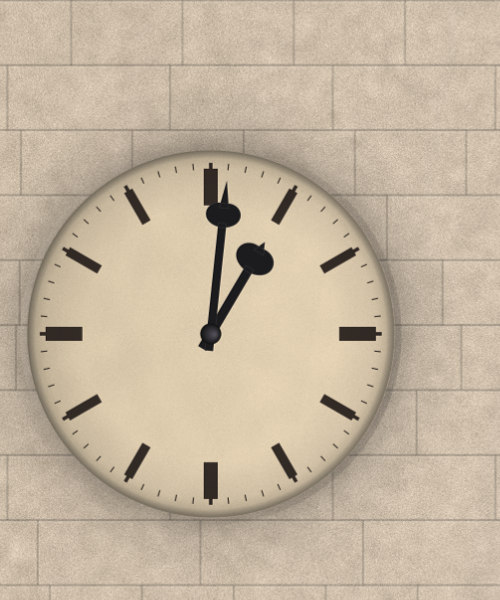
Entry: h=1 m=1
